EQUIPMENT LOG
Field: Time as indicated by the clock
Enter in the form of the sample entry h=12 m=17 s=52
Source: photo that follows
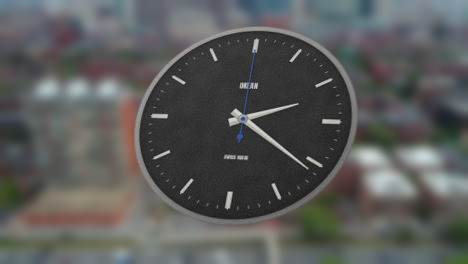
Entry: h=2 m=21 s=0
